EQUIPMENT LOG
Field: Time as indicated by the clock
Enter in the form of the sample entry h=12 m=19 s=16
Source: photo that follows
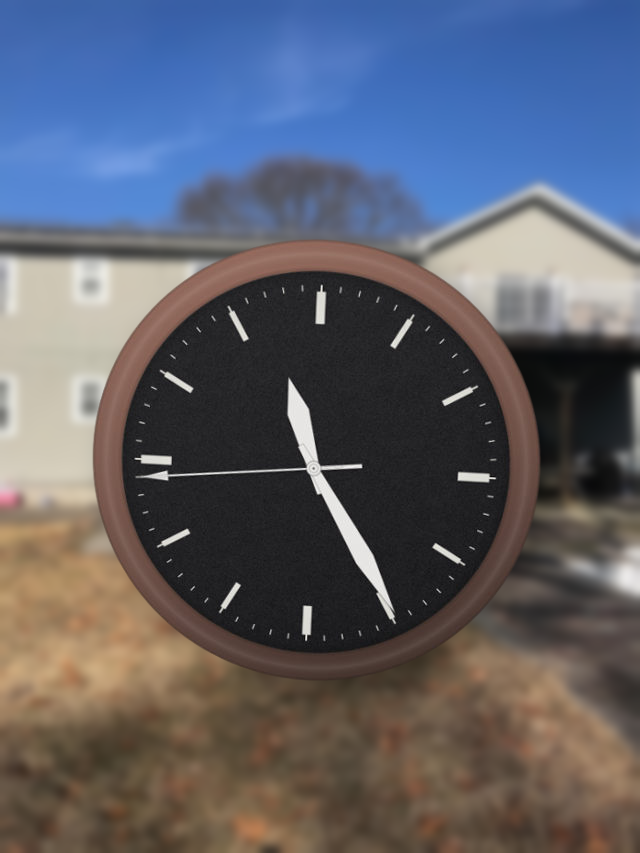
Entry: h=11 m=24 s=44
